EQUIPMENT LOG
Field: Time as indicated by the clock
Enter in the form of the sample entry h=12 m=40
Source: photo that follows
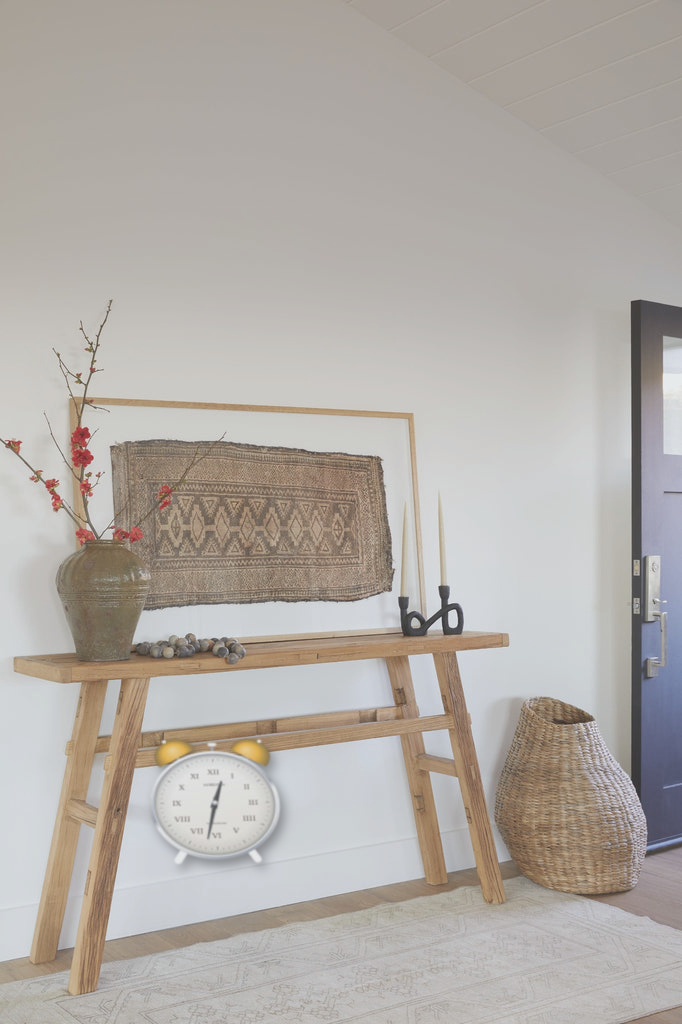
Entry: h=12 m=32
